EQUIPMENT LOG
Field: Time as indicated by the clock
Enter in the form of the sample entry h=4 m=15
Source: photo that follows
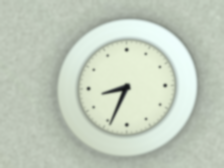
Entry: h=8 m=34
